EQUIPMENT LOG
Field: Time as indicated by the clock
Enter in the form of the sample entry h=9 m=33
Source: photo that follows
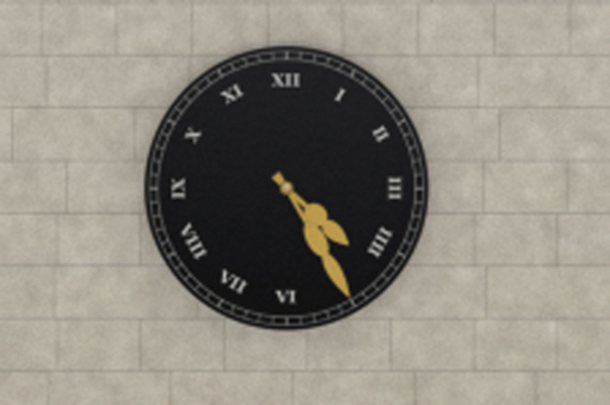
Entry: h=4 m=25
